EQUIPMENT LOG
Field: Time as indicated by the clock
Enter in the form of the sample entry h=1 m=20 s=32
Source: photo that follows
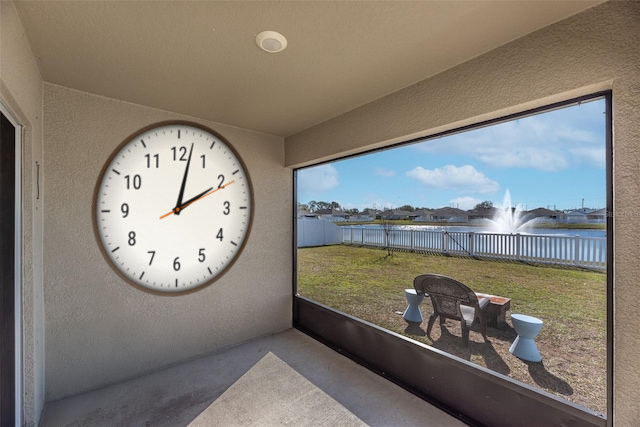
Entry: h=2 m=2 s=11
